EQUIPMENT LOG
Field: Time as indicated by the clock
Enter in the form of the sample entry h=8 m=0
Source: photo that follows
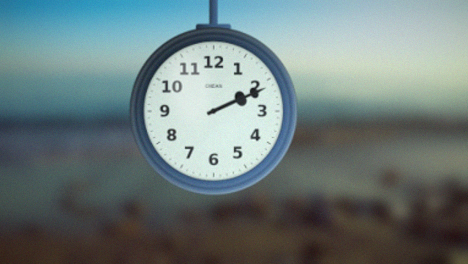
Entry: h=2 m=11
